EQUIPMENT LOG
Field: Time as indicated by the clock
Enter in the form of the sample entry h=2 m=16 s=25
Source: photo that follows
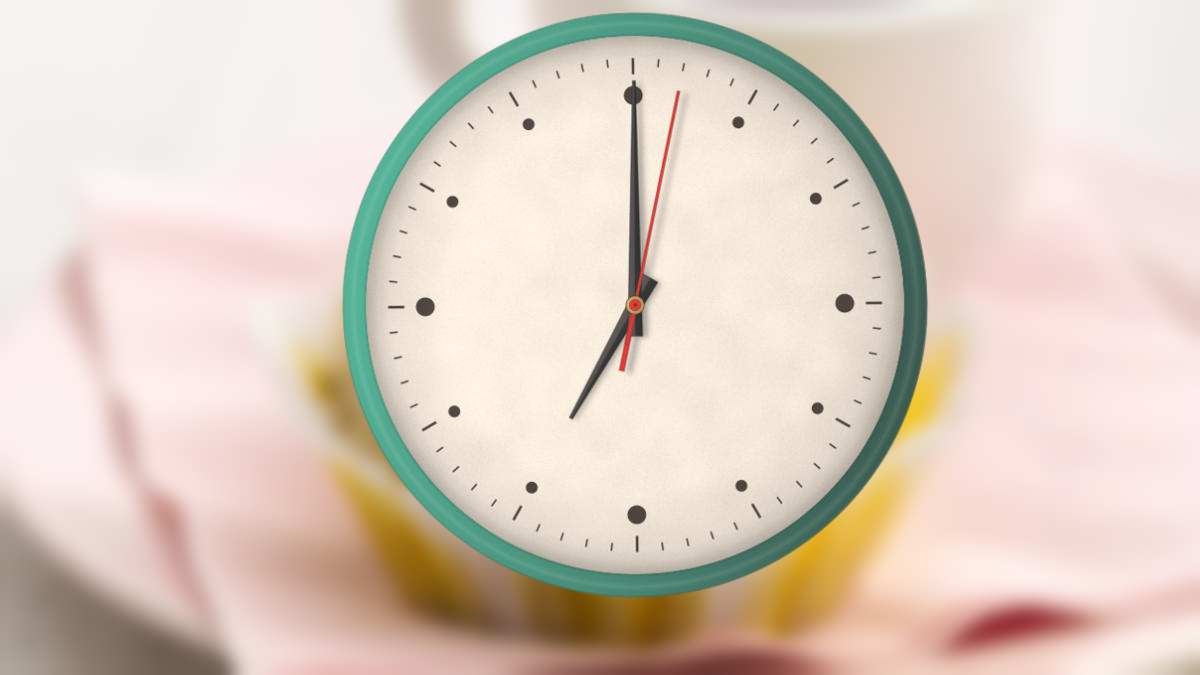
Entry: h=7 m=0 s=2
